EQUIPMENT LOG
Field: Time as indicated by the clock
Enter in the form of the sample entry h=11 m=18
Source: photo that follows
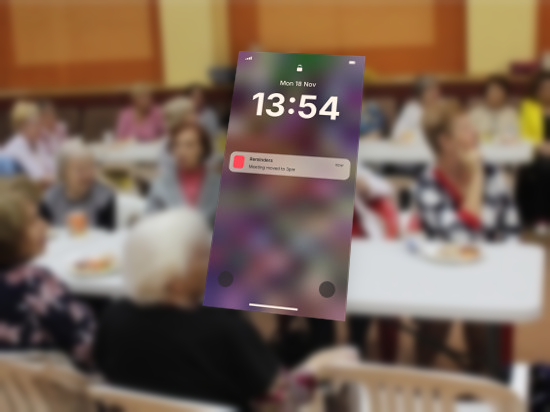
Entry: h=13 m=54
